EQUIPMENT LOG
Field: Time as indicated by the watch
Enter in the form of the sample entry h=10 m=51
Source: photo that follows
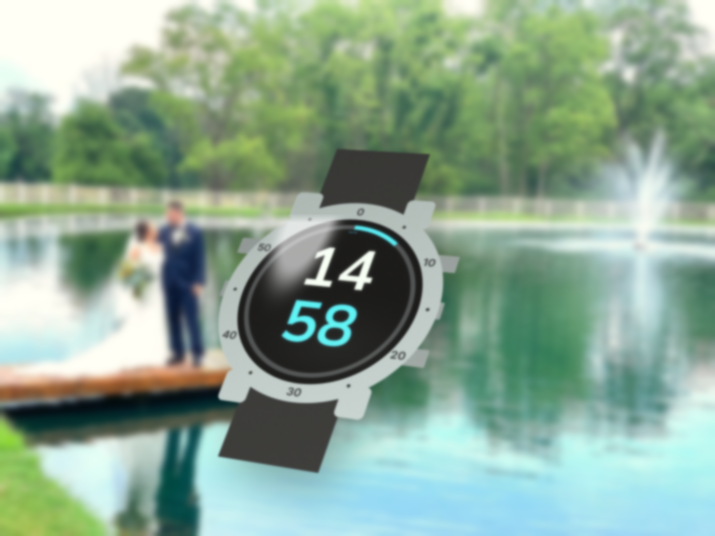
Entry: h=14 m=58
